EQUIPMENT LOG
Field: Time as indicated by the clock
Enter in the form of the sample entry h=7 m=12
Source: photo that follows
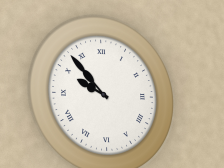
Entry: h=9 m=53
